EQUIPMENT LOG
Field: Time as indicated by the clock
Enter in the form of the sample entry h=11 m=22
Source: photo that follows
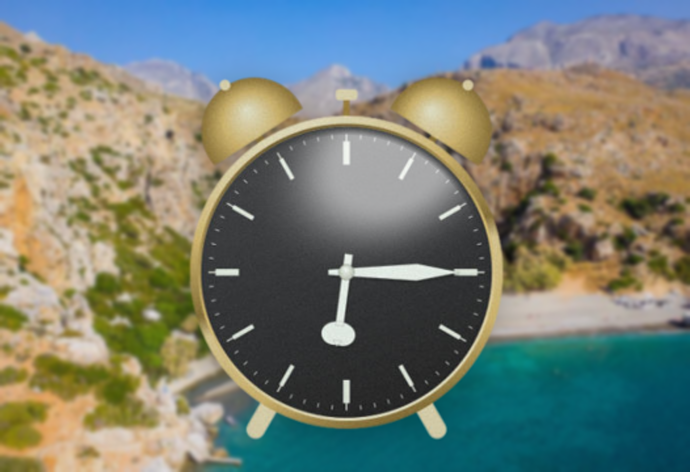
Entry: h=6 m=15
